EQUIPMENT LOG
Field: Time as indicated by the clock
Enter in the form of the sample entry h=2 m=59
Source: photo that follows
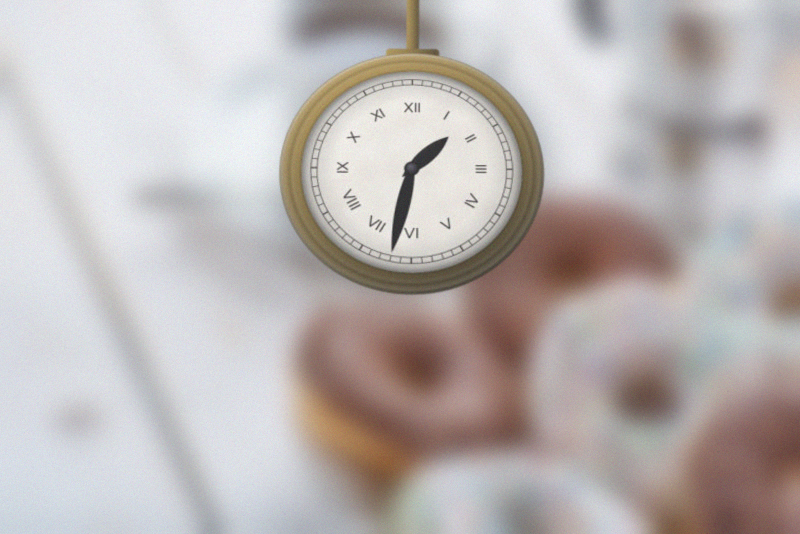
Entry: h=1 m=32
